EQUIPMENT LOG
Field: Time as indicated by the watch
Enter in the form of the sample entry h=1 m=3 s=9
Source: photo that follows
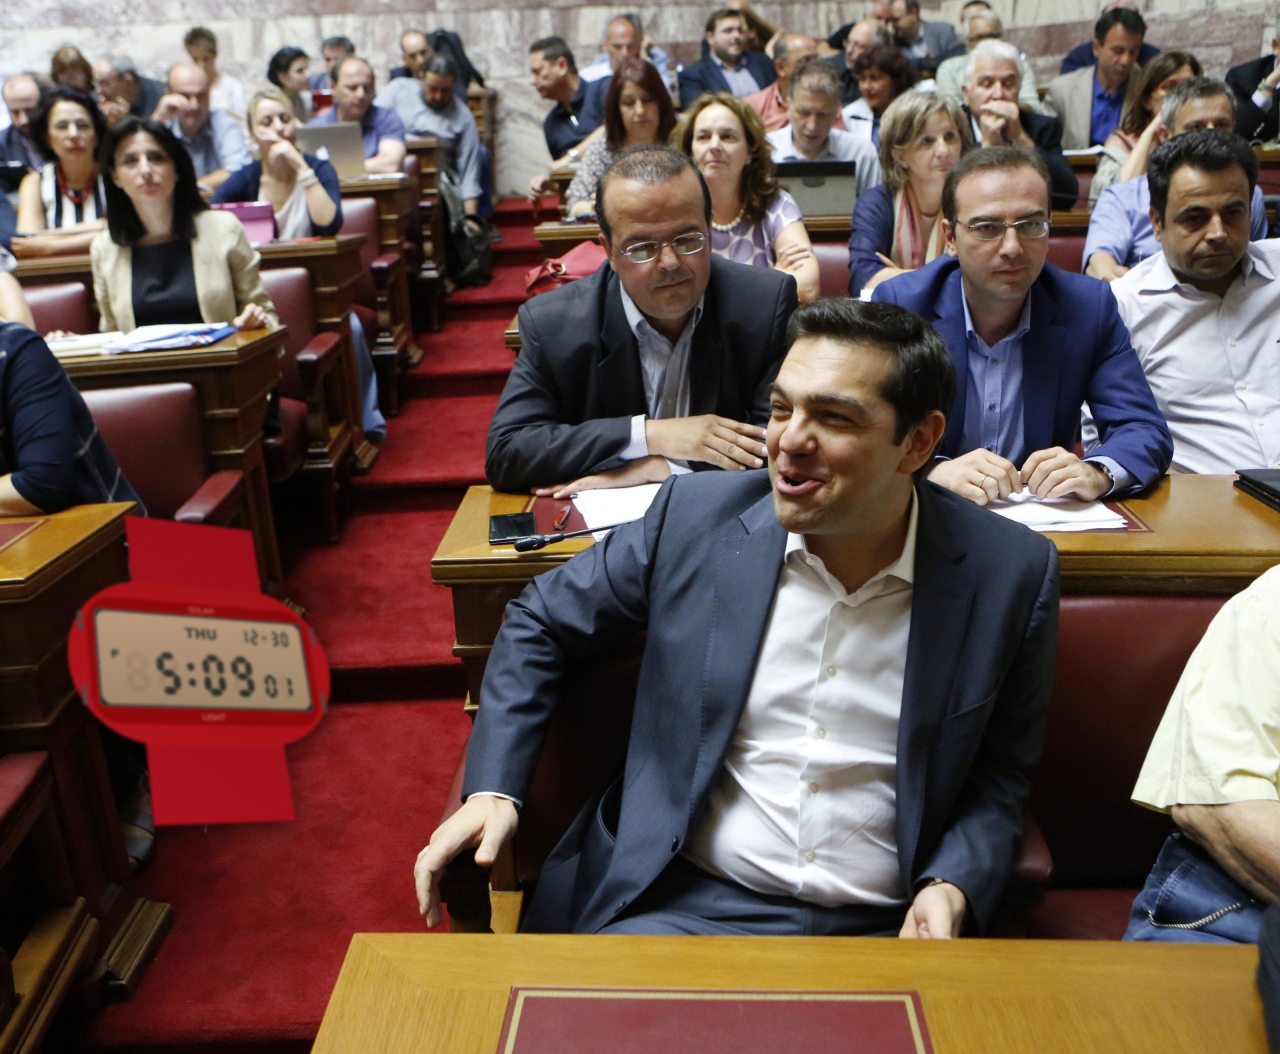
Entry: h=5 m=9 s=1
